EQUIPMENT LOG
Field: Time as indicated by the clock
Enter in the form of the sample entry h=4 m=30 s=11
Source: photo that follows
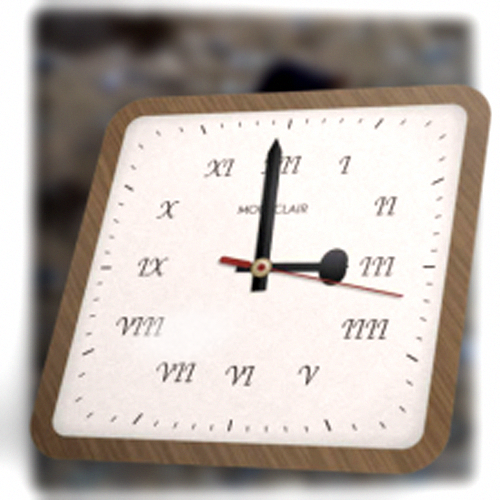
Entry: h=2 m=59 s=17
